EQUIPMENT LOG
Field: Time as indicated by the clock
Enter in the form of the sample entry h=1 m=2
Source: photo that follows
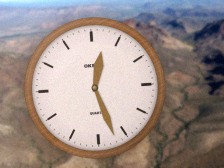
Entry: h=12 m=27
